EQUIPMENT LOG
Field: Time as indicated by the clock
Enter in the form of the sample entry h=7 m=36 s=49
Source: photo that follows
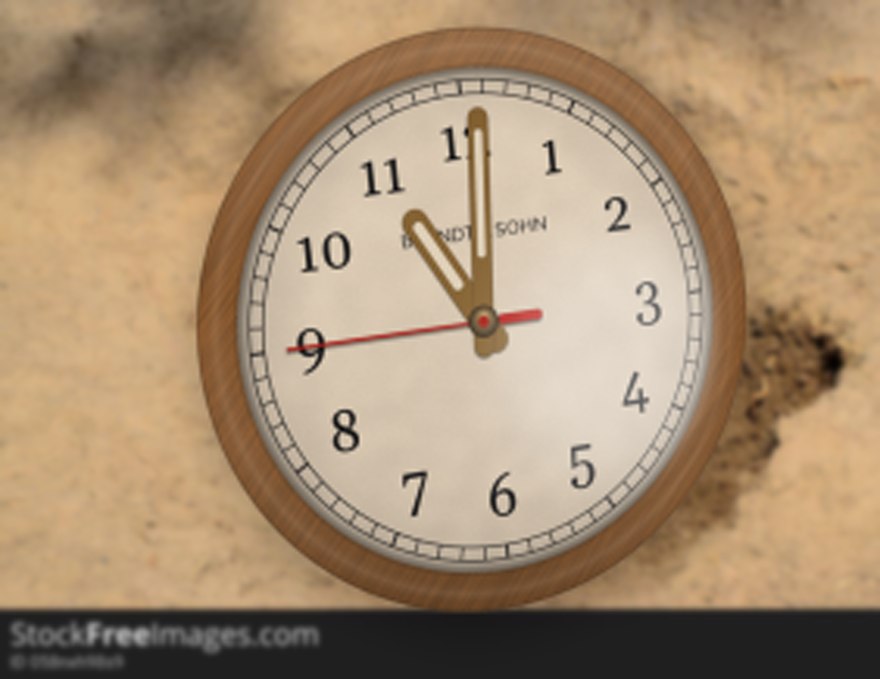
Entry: h=11 m=0 s=45
